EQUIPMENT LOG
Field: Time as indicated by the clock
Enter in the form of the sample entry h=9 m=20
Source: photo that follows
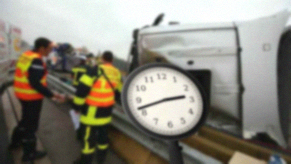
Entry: h=2 m=42
